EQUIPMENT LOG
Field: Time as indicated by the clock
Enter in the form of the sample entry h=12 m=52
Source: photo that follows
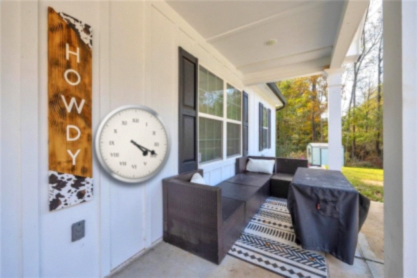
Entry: h=4 m=19
